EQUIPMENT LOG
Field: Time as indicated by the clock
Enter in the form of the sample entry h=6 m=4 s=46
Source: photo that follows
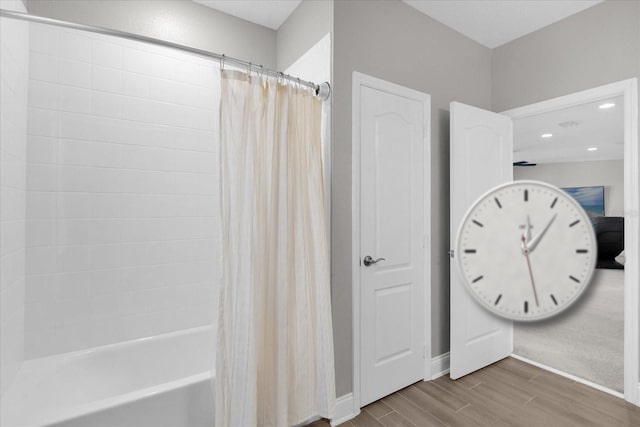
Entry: h=12 m=6 s=28
